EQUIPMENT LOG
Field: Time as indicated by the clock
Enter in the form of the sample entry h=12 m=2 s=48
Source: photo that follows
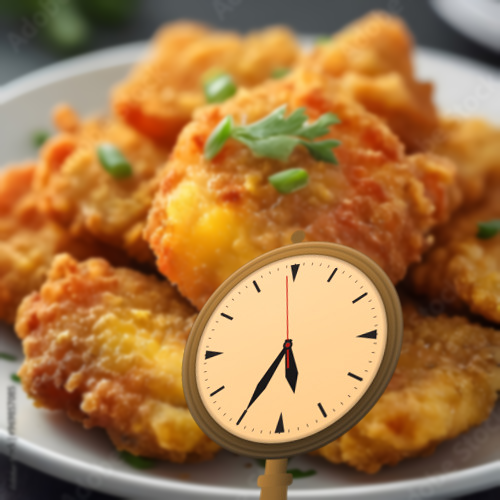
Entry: h=5 m=34 s=59
